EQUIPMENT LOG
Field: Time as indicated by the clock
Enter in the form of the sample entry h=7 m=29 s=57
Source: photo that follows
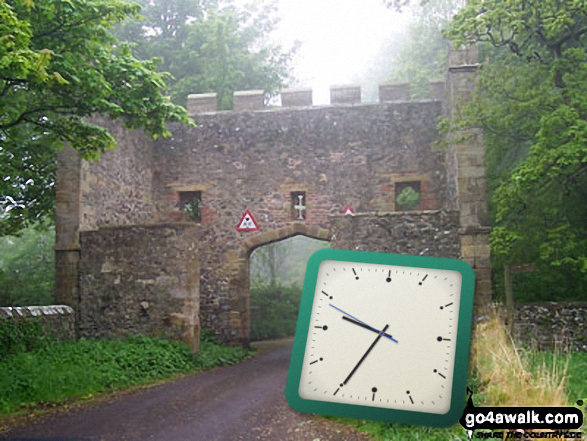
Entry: h=9 m=34 s=49
